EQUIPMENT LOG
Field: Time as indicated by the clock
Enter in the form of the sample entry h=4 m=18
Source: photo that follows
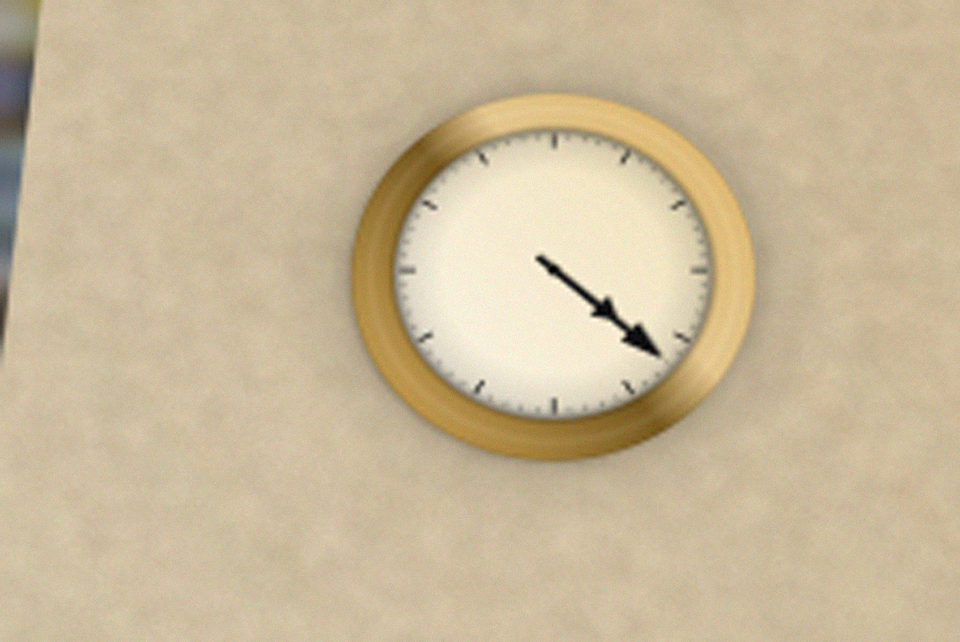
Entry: h=4 m=22
